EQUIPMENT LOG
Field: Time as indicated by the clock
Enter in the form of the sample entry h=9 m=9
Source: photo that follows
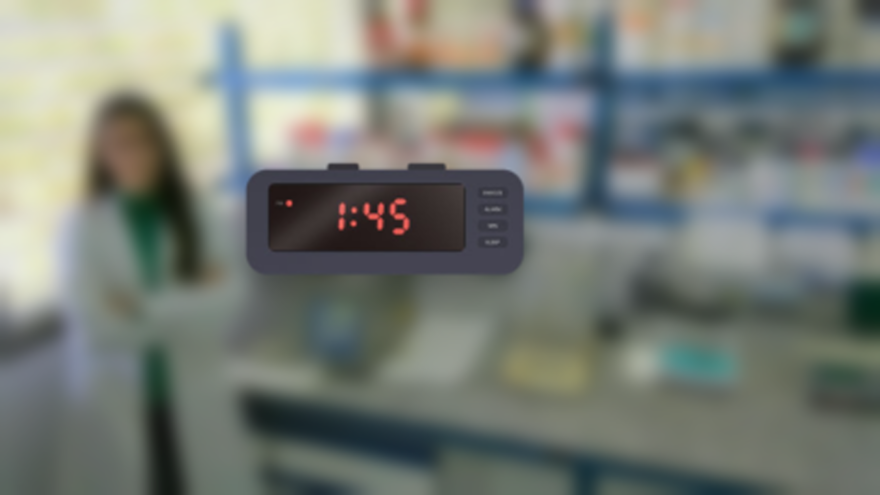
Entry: h=1 m=45
